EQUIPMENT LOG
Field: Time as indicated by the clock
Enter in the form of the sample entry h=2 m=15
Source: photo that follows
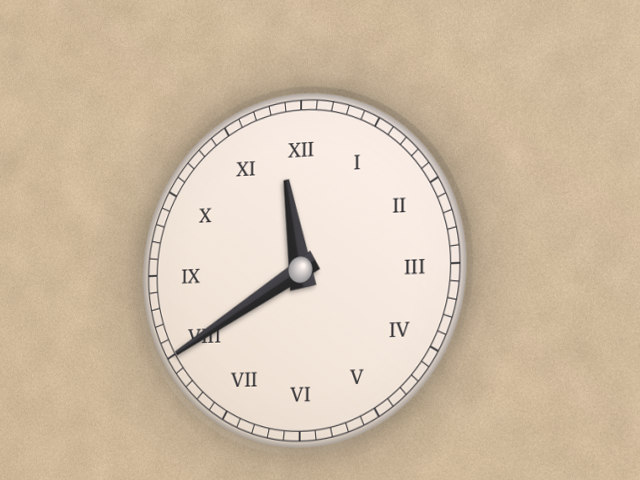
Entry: h=11 m=40
